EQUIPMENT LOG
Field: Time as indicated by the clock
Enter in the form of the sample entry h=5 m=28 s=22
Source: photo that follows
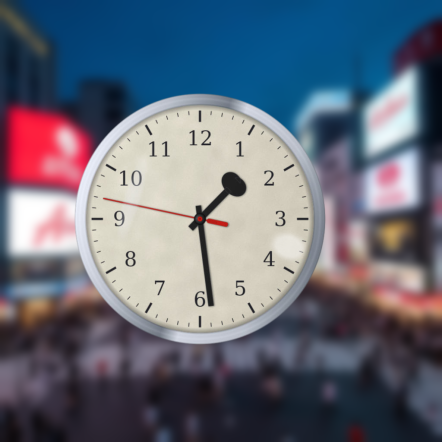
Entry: h=1 m=28 s=47
